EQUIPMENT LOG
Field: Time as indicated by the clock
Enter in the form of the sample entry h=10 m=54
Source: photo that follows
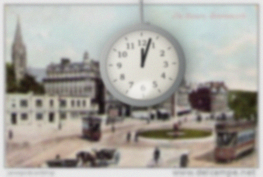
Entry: h=12 m=3
